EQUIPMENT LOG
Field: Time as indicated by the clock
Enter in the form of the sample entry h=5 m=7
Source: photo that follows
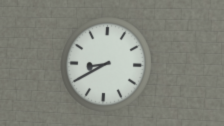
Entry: h=8 m=40
